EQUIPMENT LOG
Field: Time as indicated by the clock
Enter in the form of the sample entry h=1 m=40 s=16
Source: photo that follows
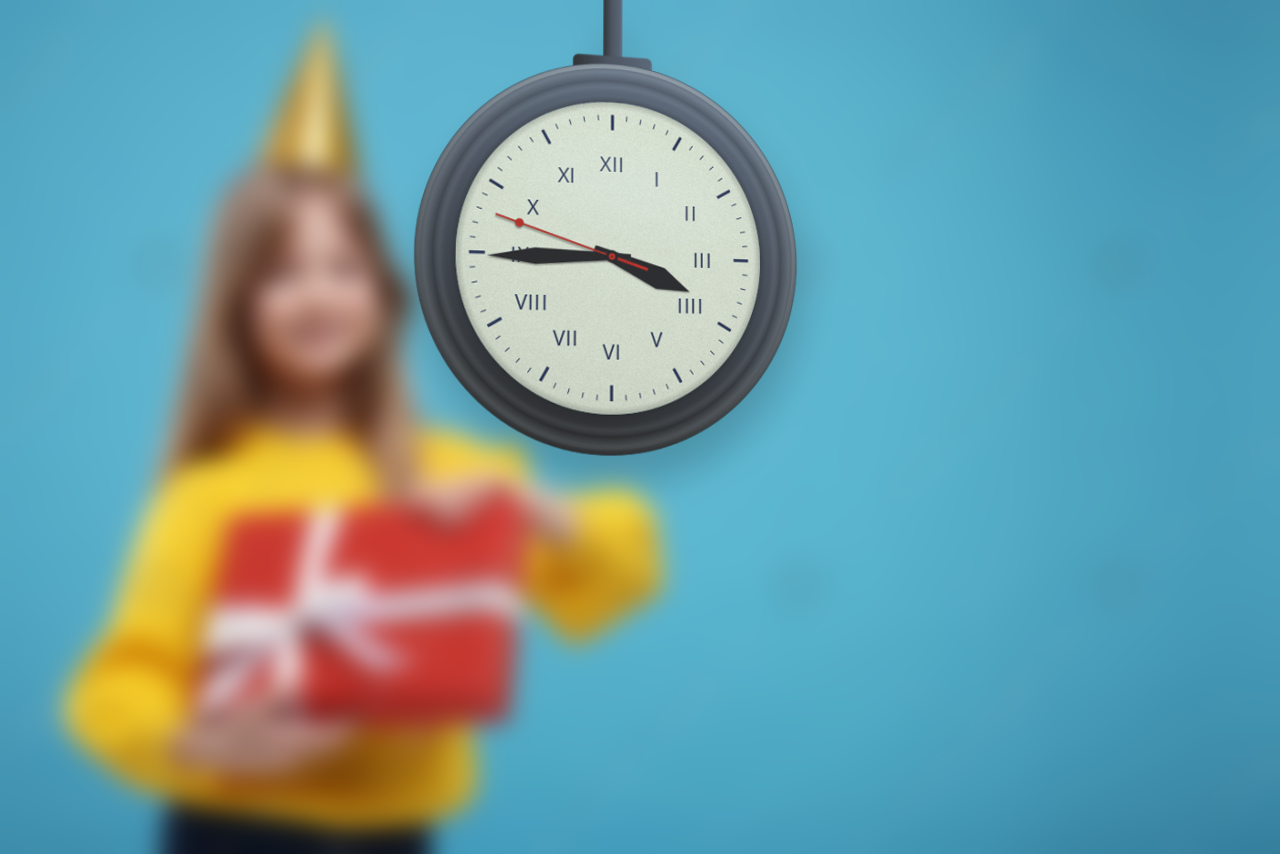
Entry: h=3 m=44 s=48
